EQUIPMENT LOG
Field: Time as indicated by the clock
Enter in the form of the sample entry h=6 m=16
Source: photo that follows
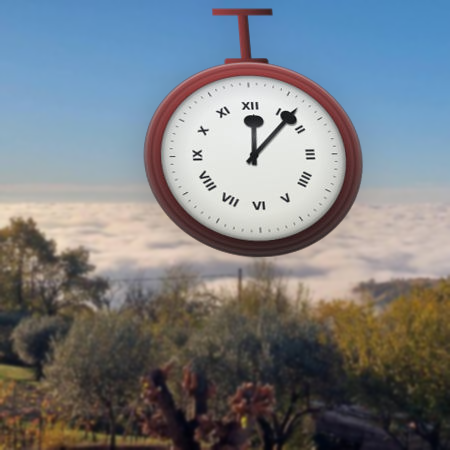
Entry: h=12 m=7
